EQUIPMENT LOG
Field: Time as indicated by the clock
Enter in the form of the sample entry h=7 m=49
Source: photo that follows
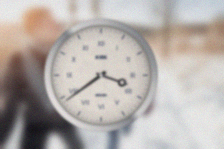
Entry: h=3 m=39
